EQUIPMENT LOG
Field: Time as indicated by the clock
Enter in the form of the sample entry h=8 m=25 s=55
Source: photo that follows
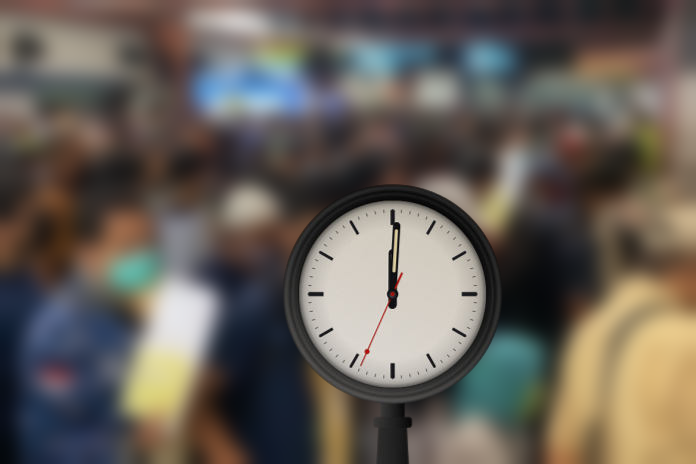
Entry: h=12 m=0 s=34
